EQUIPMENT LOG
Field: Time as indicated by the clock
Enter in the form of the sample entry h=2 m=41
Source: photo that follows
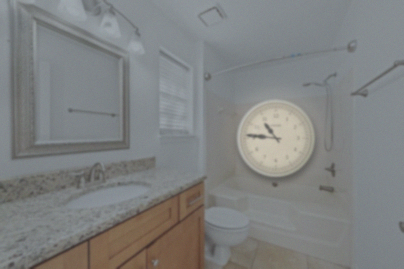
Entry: h=10 m=46
